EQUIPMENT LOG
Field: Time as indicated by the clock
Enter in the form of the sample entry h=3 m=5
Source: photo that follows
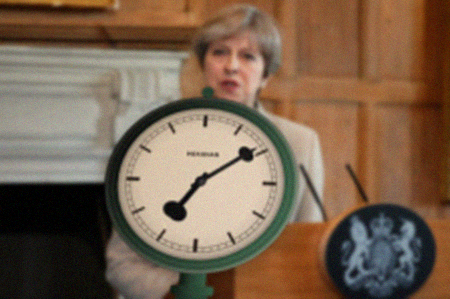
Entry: h=7 m=9
